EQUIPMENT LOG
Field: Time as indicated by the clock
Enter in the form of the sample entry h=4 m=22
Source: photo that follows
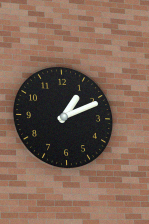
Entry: h=1 m=11
